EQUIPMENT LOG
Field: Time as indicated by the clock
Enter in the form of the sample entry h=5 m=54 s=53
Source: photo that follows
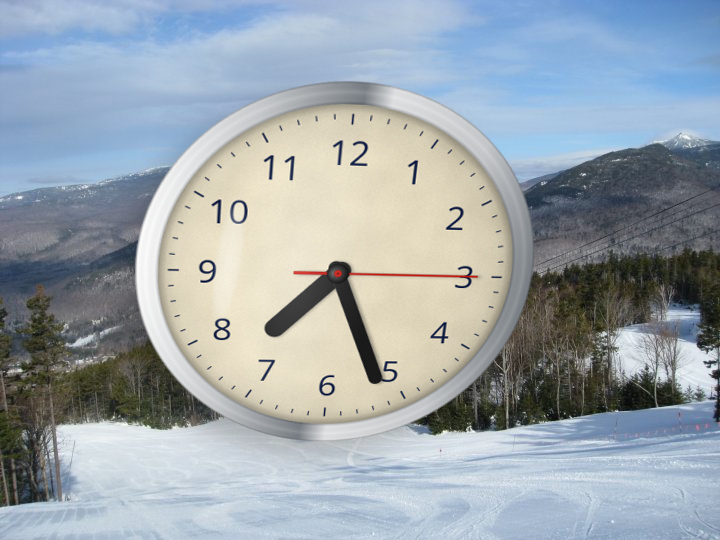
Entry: h=7 m=26 s=15
